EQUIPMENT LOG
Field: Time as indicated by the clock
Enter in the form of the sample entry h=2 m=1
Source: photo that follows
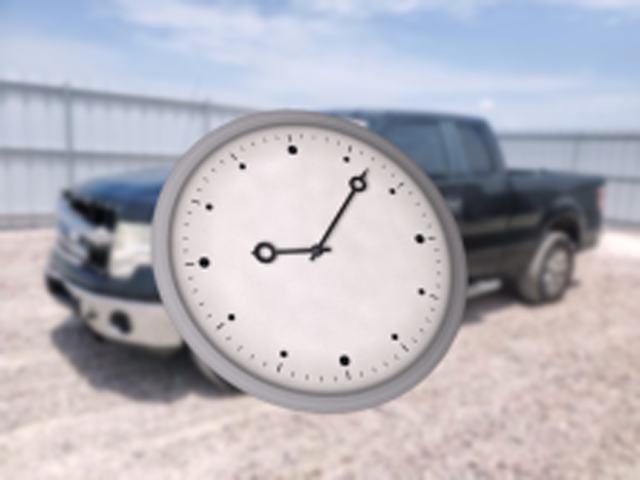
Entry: h=9 m=7
